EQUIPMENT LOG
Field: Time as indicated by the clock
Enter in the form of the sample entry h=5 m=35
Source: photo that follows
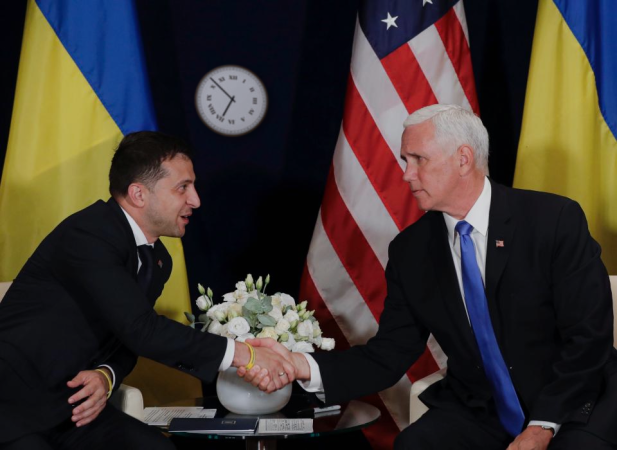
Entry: h=6 m=52
